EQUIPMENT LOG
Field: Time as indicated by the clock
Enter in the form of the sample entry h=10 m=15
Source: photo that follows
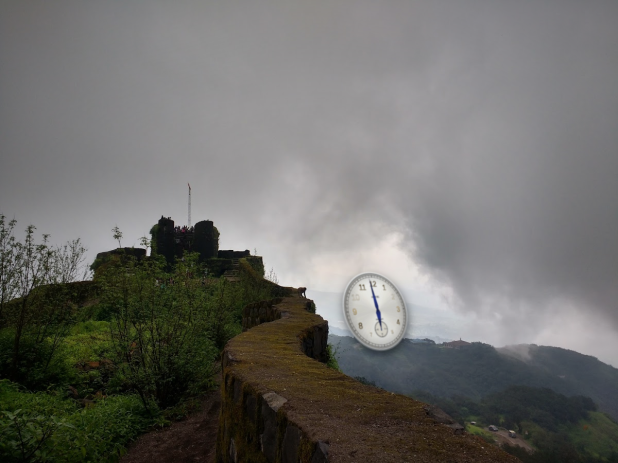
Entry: h=5 m=59
